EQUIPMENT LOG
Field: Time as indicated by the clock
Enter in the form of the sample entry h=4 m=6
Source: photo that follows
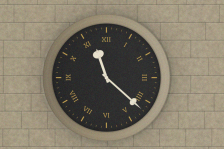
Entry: h=11 m=22
